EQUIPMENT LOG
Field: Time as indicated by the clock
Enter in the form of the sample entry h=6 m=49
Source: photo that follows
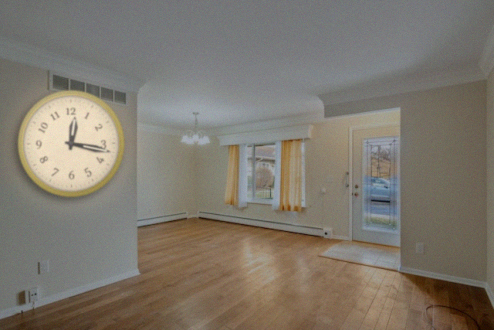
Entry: h=12 m=17
